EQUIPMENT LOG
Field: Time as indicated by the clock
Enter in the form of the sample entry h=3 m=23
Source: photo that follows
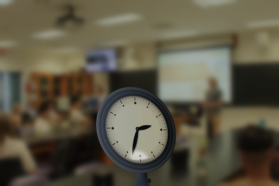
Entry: h=2 m=33
